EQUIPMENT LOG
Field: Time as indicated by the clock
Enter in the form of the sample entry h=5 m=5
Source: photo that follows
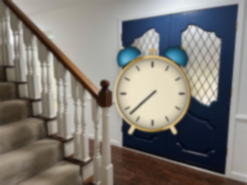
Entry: h=7 m=38
